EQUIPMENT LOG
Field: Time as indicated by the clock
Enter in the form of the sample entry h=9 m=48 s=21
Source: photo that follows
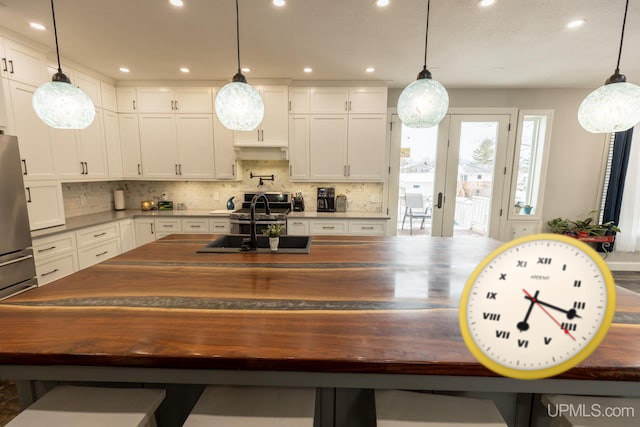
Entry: h=6 m=17 s=21
